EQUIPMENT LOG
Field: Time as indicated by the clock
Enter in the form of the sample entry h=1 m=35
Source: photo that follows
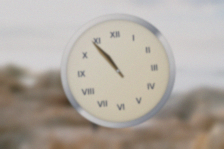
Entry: h=10 m=54
